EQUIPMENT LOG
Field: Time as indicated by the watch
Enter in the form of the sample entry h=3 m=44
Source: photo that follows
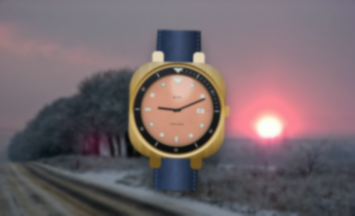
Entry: h=9 m=11
